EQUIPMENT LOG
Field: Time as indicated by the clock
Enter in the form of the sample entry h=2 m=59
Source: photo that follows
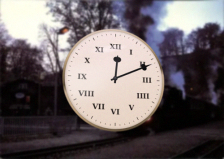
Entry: h=12 m=11
